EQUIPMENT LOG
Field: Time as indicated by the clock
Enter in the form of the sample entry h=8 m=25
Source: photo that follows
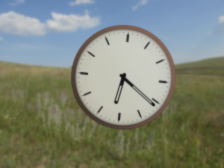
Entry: h=6 m=21
